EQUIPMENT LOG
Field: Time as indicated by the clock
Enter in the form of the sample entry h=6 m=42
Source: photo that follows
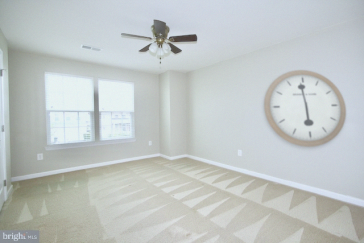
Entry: h=5 m=59
